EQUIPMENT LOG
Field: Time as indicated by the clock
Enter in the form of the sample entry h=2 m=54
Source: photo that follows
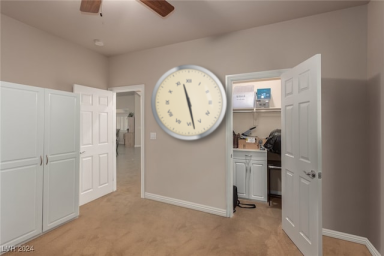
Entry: h=11 m=28
